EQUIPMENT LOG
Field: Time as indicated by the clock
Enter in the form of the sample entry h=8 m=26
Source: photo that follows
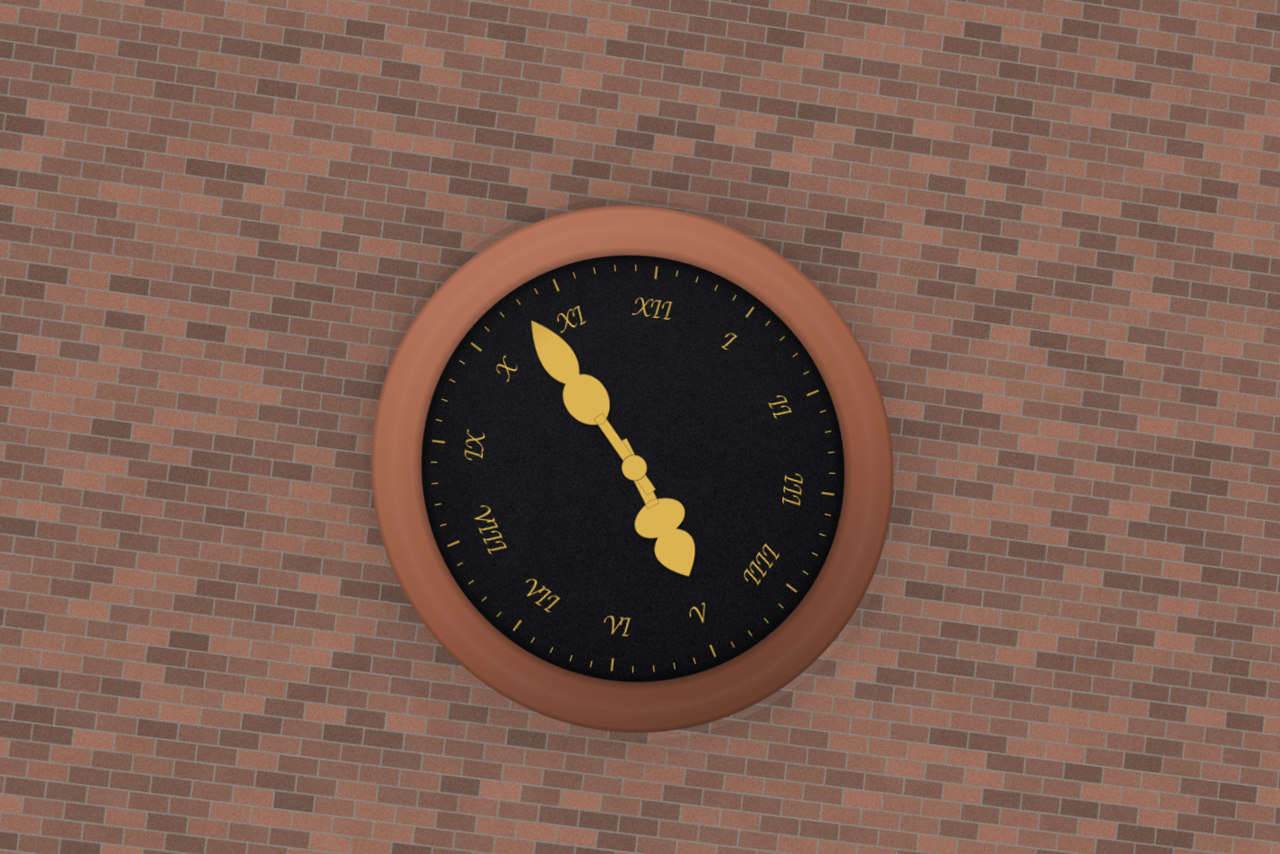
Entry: h=4 m=53
